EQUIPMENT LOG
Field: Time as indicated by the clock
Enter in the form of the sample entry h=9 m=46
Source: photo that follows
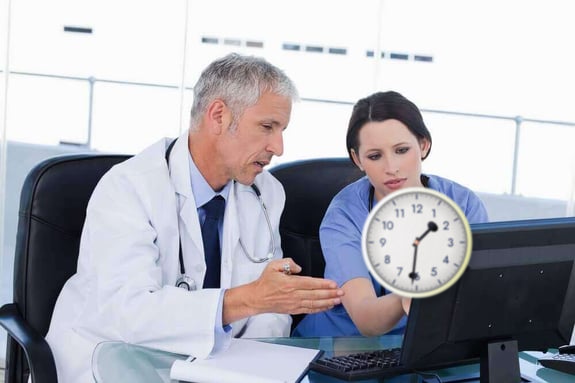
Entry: h=1 m=31
